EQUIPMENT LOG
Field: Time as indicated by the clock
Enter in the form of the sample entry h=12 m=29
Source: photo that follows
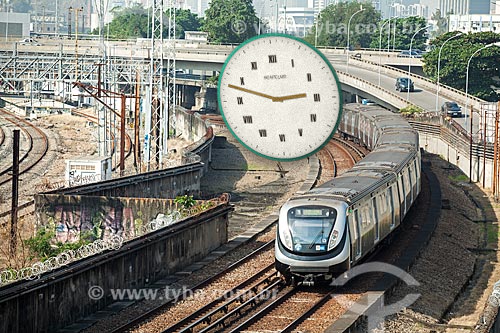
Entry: h=2 m=48
